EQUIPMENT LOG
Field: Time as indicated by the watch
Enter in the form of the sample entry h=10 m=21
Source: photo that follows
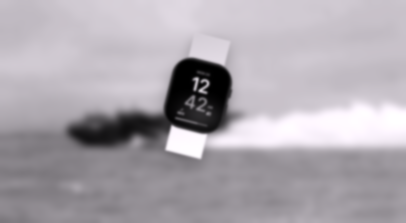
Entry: h=12 m=42
